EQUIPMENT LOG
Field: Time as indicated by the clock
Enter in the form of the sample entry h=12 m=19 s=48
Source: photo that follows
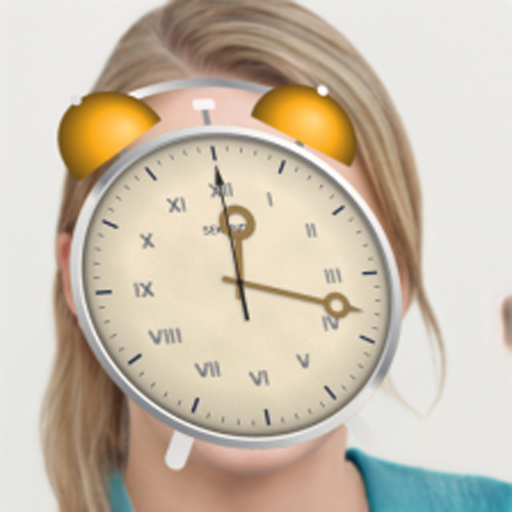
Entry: h=12 m=18 s=0
